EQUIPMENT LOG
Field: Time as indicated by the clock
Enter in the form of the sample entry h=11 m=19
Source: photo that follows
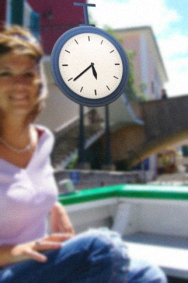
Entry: h=5 m=39
